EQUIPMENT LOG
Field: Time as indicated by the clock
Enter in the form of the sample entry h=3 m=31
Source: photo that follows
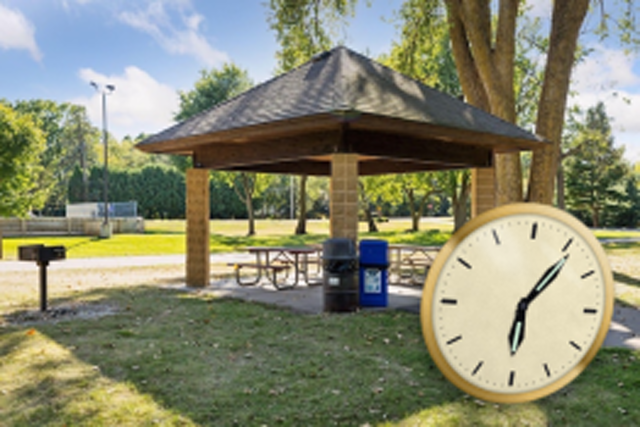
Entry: h=6 m=6
